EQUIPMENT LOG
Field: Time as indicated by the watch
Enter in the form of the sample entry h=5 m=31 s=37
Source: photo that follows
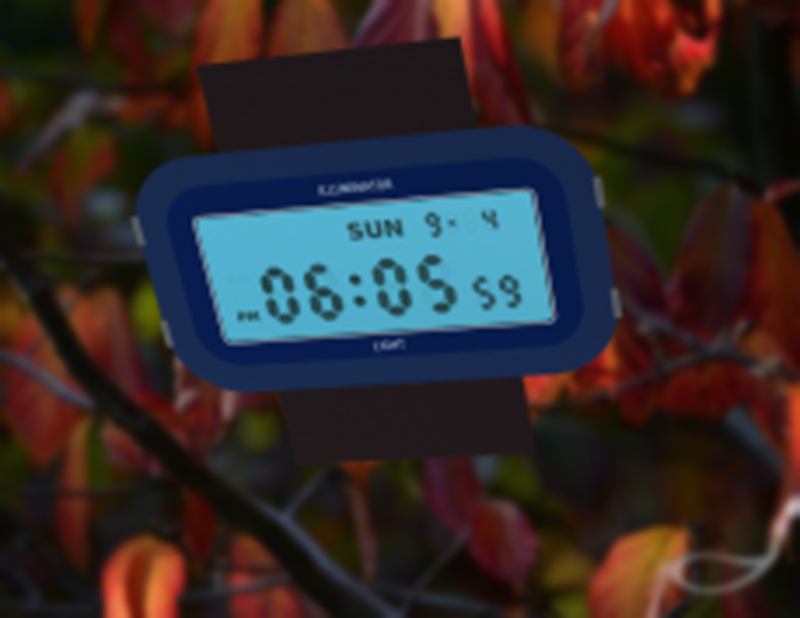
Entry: h=6 m=5 s=59
